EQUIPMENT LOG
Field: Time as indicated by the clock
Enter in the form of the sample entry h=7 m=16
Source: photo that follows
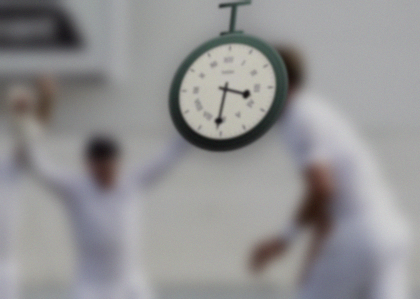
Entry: h=3 m=31
